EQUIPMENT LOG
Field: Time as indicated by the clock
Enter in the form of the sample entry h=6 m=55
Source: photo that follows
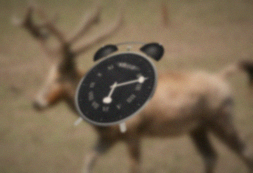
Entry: h=6 m=12
